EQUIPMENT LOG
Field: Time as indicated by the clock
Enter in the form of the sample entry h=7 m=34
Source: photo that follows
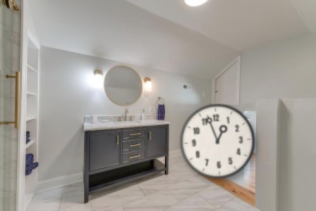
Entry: h=12 m=57
